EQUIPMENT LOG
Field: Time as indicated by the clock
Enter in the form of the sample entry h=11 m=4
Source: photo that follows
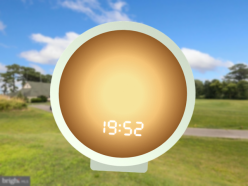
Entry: h=19 m=52
